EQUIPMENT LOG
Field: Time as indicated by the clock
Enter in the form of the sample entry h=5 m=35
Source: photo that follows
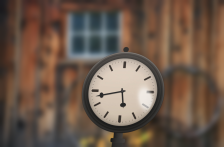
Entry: h=5 m=43
